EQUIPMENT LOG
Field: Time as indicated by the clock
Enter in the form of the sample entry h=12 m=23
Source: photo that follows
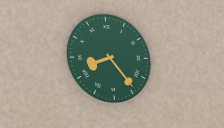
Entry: h=8 m=24
